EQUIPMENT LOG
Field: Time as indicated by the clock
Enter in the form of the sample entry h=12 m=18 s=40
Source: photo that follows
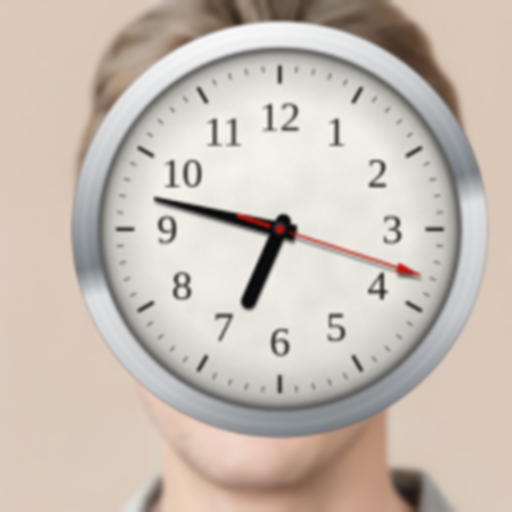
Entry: h=6 m=47 s=18
